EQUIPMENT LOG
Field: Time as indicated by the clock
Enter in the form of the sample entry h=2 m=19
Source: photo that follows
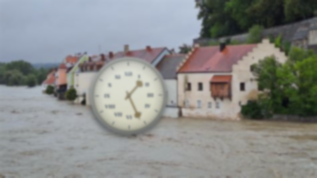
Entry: h=1 m=26
